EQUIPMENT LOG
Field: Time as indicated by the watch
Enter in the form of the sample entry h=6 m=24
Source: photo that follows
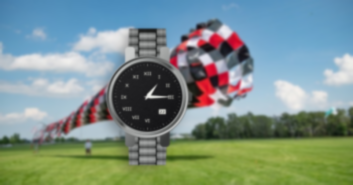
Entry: h=1 m=15
